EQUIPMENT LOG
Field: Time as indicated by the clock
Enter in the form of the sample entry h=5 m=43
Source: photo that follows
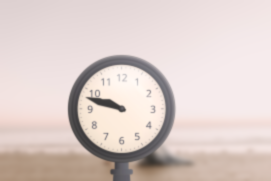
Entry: h=9 m=48
